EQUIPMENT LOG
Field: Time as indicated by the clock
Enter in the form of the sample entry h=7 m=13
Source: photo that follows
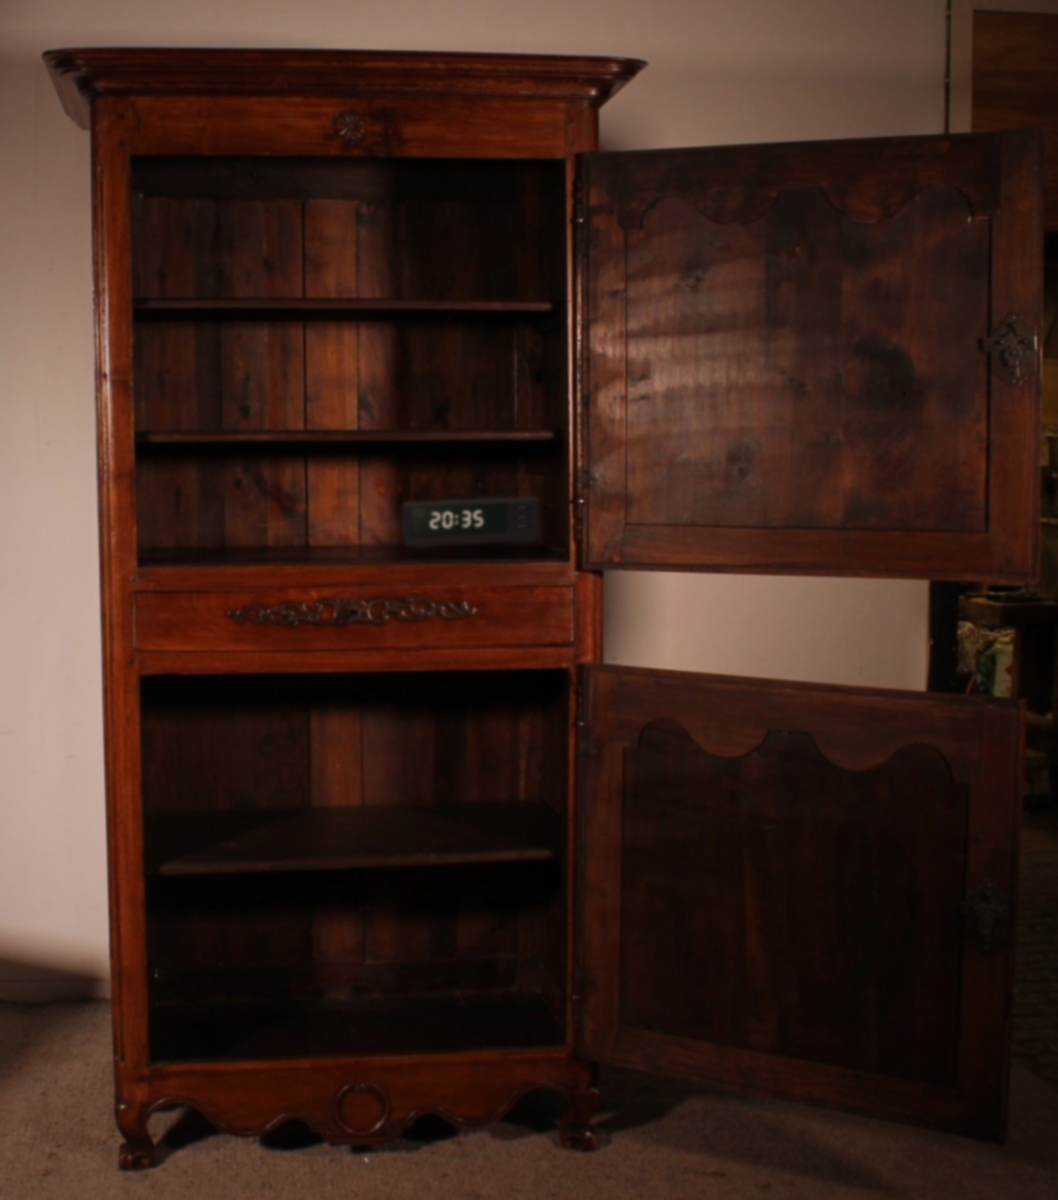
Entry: h=20 m=35
